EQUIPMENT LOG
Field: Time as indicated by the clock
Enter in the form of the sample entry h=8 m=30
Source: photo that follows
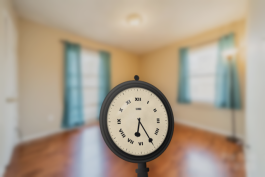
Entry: h=6 m=25
